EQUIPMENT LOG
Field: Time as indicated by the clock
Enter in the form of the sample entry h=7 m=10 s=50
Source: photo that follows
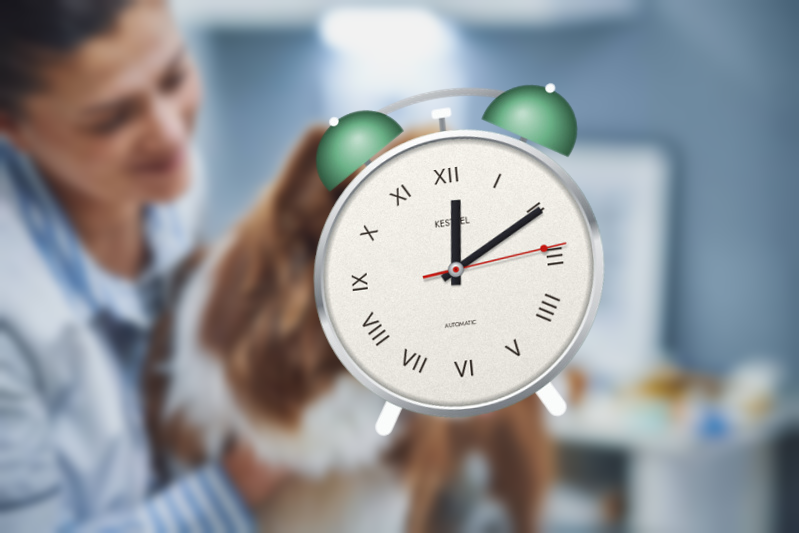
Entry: h=12 m=10 s=14
